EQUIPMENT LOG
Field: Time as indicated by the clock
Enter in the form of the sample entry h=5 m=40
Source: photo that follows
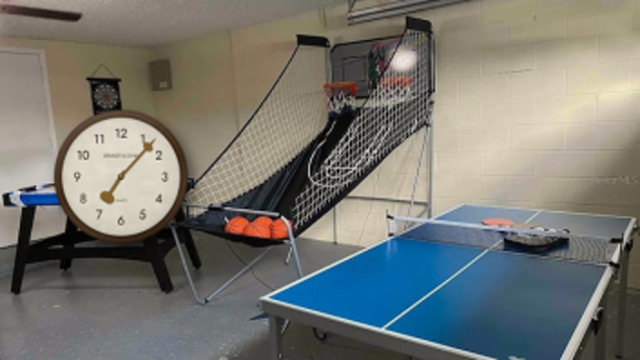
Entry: h=7 m=7
